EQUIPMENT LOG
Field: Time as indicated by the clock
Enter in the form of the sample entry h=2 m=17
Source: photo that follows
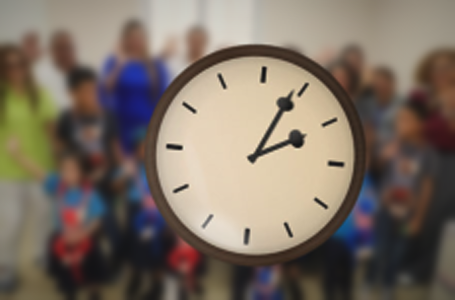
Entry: h=2 m=4
